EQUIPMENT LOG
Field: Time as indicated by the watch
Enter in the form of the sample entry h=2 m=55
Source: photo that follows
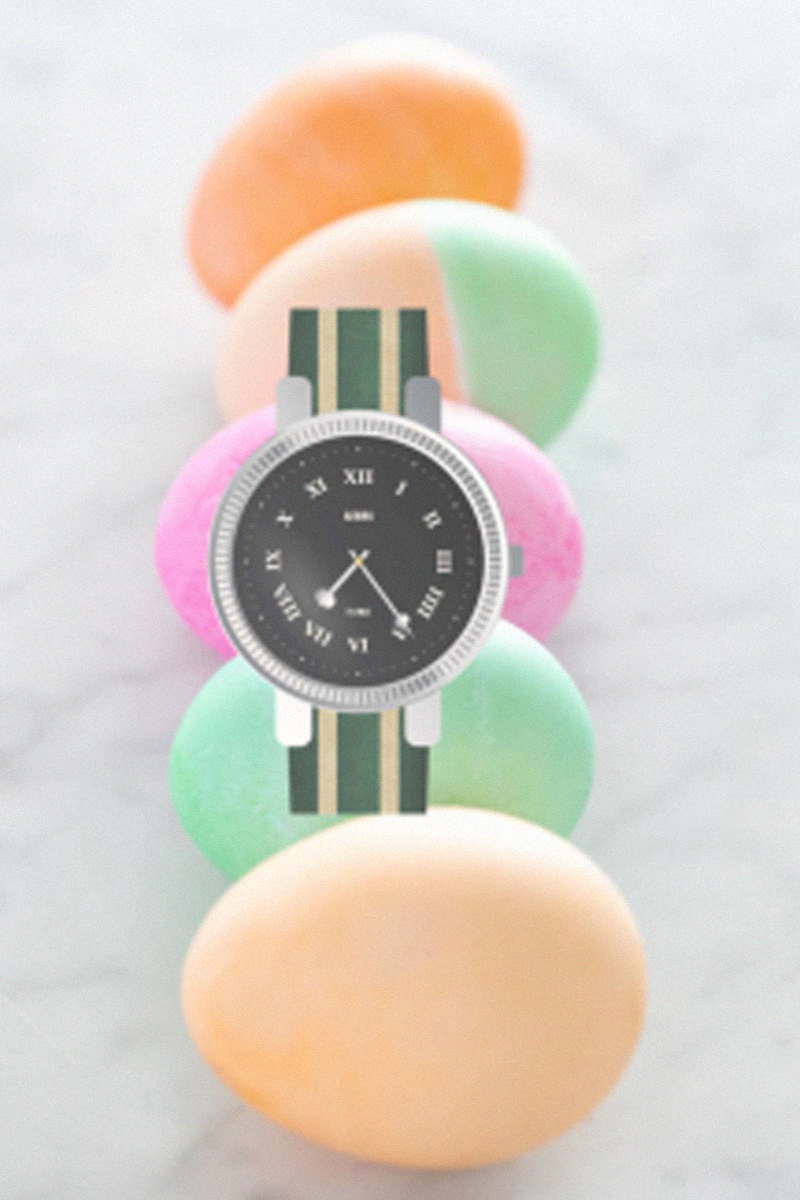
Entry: h=7 m=24
